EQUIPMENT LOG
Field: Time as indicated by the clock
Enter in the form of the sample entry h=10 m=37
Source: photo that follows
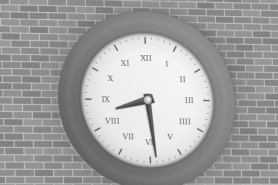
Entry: h=8 m=29
